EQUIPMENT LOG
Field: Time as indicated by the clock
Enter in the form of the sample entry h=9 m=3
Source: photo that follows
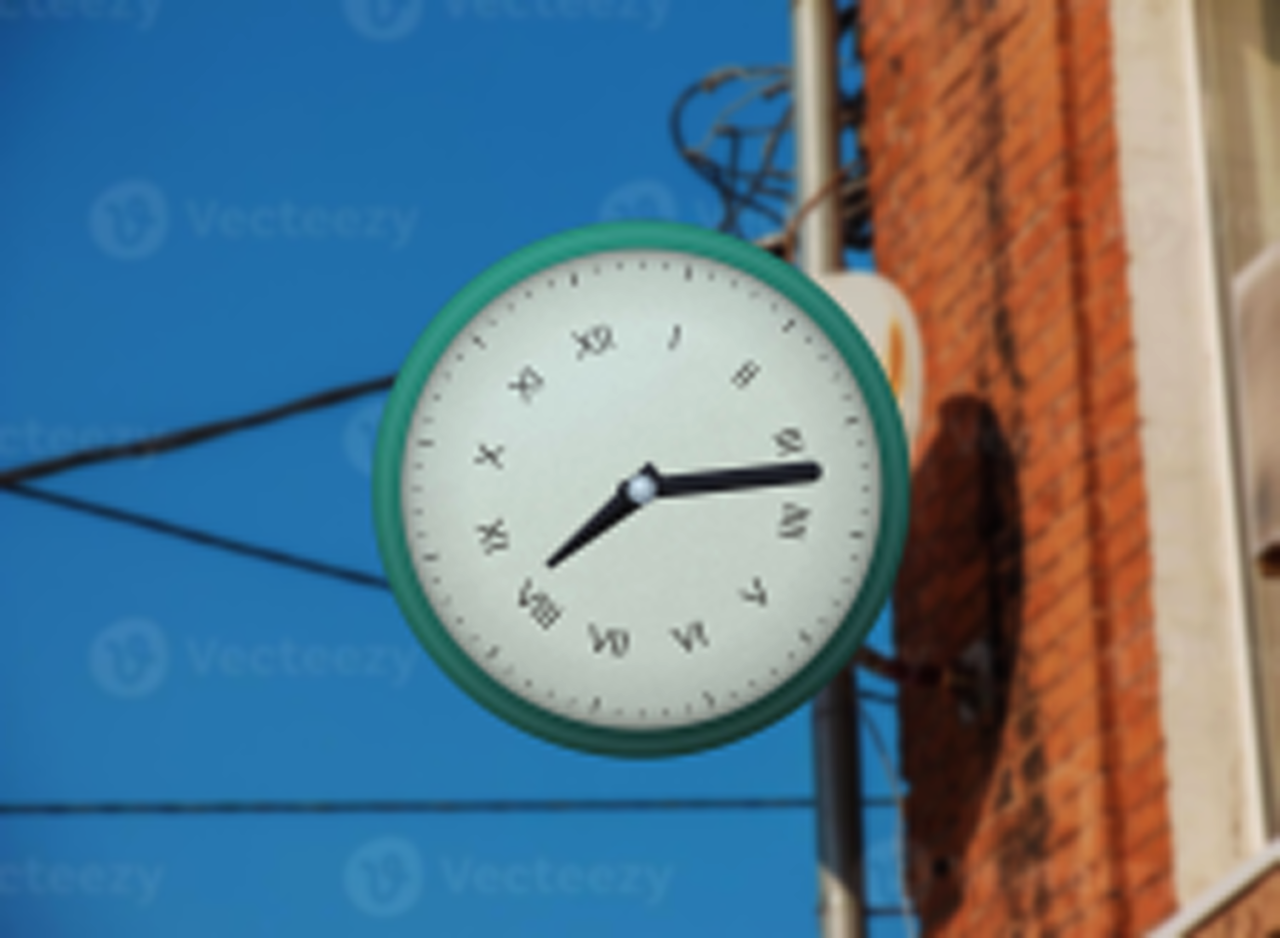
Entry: h=8 m=17
